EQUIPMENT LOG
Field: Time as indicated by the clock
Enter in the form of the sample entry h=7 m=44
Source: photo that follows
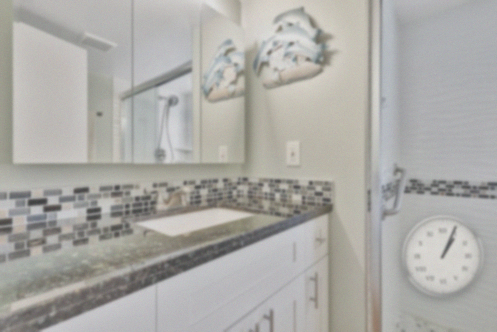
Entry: h=1 m=4
